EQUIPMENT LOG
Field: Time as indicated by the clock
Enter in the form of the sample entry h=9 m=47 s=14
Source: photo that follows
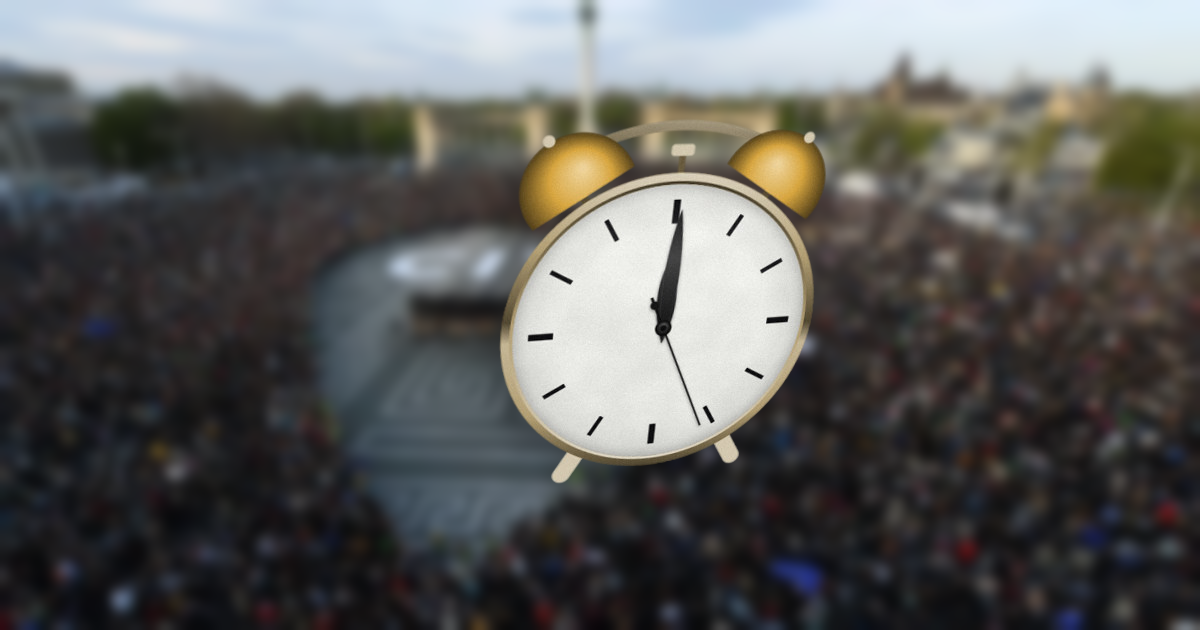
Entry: h=12 m=0 s=26
